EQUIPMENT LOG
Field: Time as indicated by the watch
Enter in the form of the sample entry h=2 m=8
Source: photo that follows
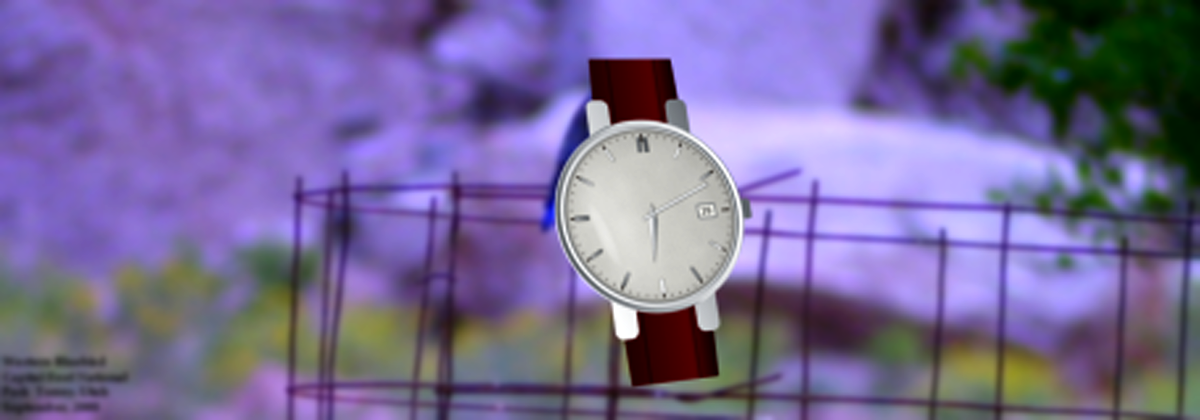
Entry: h=6 m=11
